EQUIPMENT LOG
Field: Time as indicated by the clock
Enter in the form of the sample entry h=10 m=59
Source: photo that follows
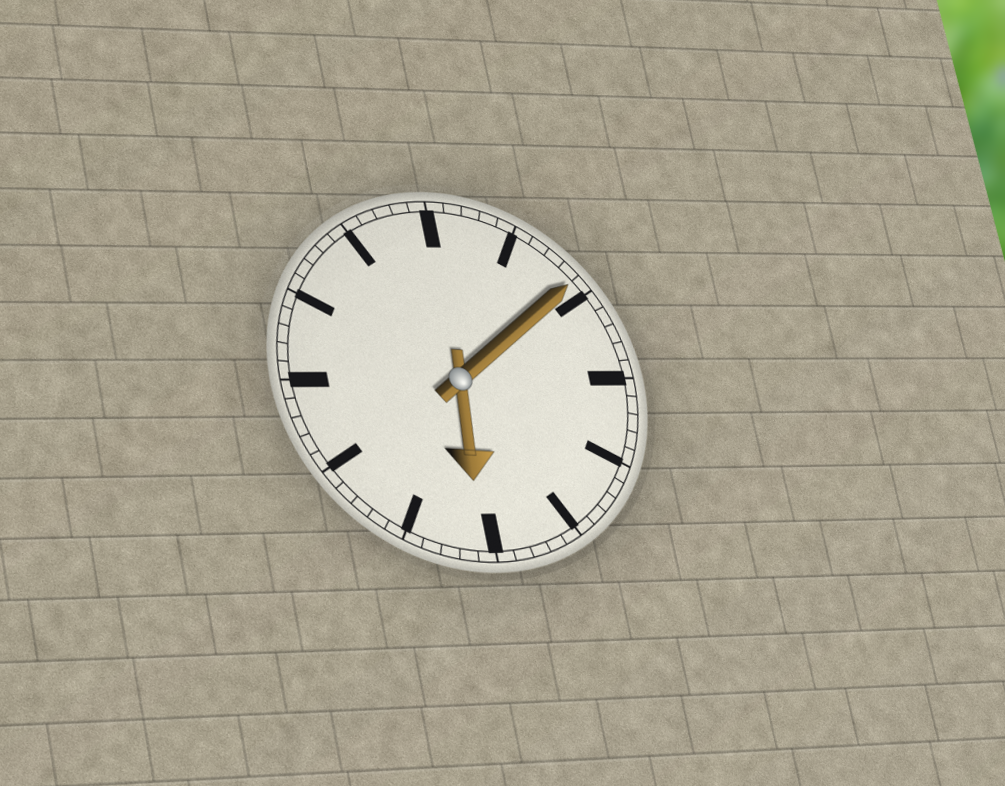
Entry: h=6 m=9
